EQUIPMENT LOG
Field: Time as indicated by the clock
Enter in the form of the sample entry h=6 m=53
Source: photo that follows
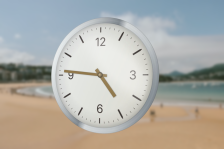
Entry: h=4 m=46
